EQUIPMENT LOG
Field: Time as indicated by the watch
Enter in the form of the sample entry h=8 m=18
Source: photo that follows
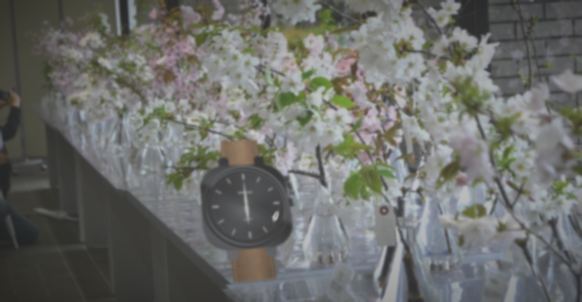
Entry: h=6 m=0
